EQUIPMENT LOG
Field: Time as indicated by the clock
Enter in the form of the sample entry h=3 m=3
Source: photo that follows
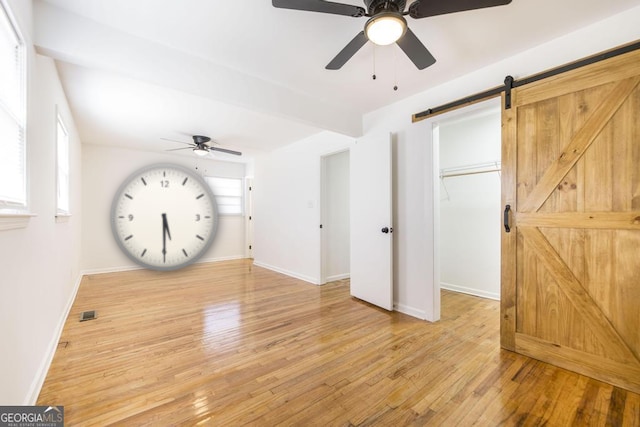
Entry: h=5 m=30
